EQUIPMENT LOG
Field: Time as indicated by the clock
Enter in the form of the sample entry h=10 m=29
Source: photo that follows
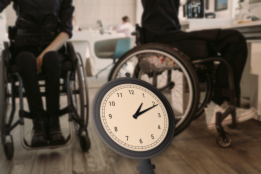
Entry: h=1 m=11
